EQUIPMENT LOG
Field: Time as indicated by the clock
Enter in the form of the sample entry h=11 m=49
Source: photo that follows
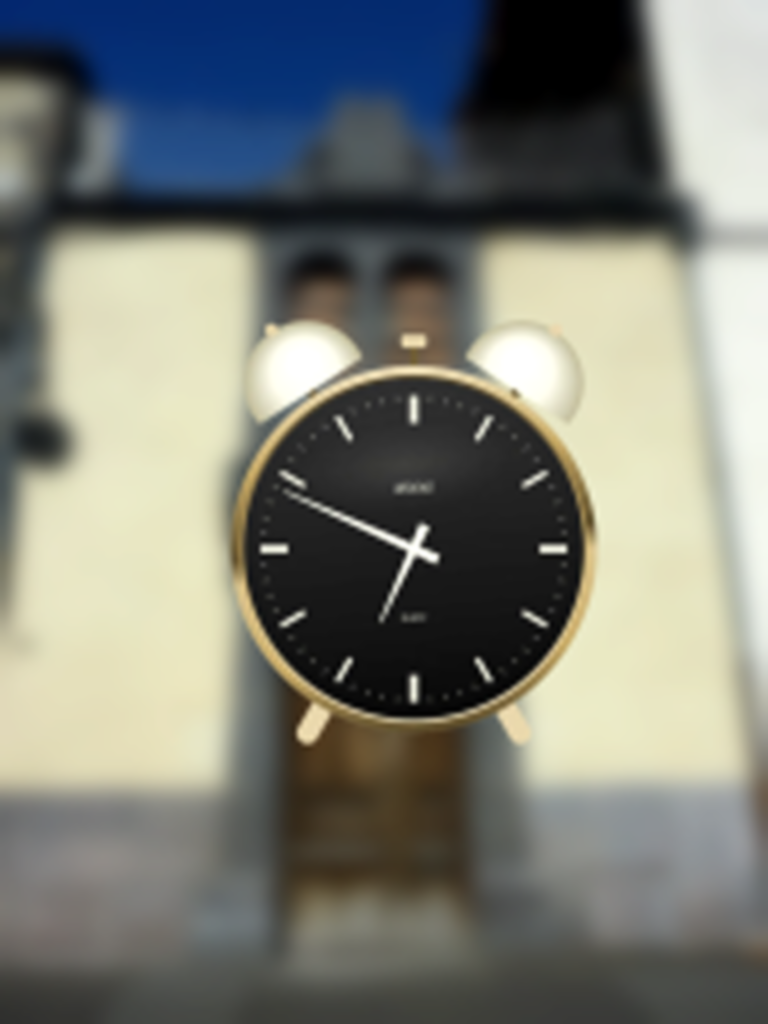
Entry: h=6 m=49
